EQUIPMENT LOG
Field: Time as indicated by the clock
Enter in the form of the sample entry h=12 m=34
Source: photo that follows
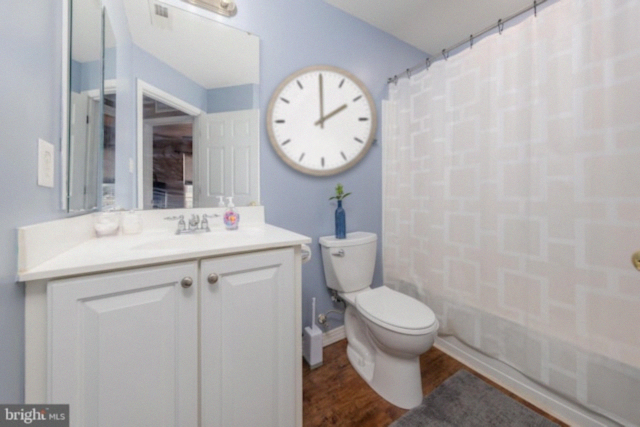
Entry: h=2 m=0
